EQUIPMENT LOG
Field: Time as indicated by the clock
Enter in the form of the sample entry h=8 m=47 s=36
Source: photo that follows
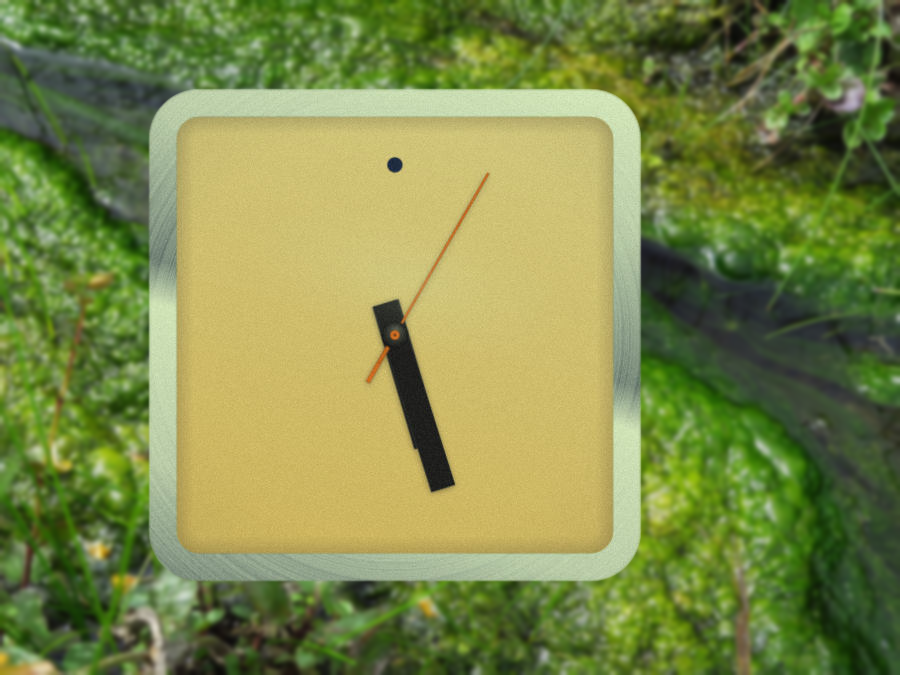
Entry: h=5 m=27 s=5
